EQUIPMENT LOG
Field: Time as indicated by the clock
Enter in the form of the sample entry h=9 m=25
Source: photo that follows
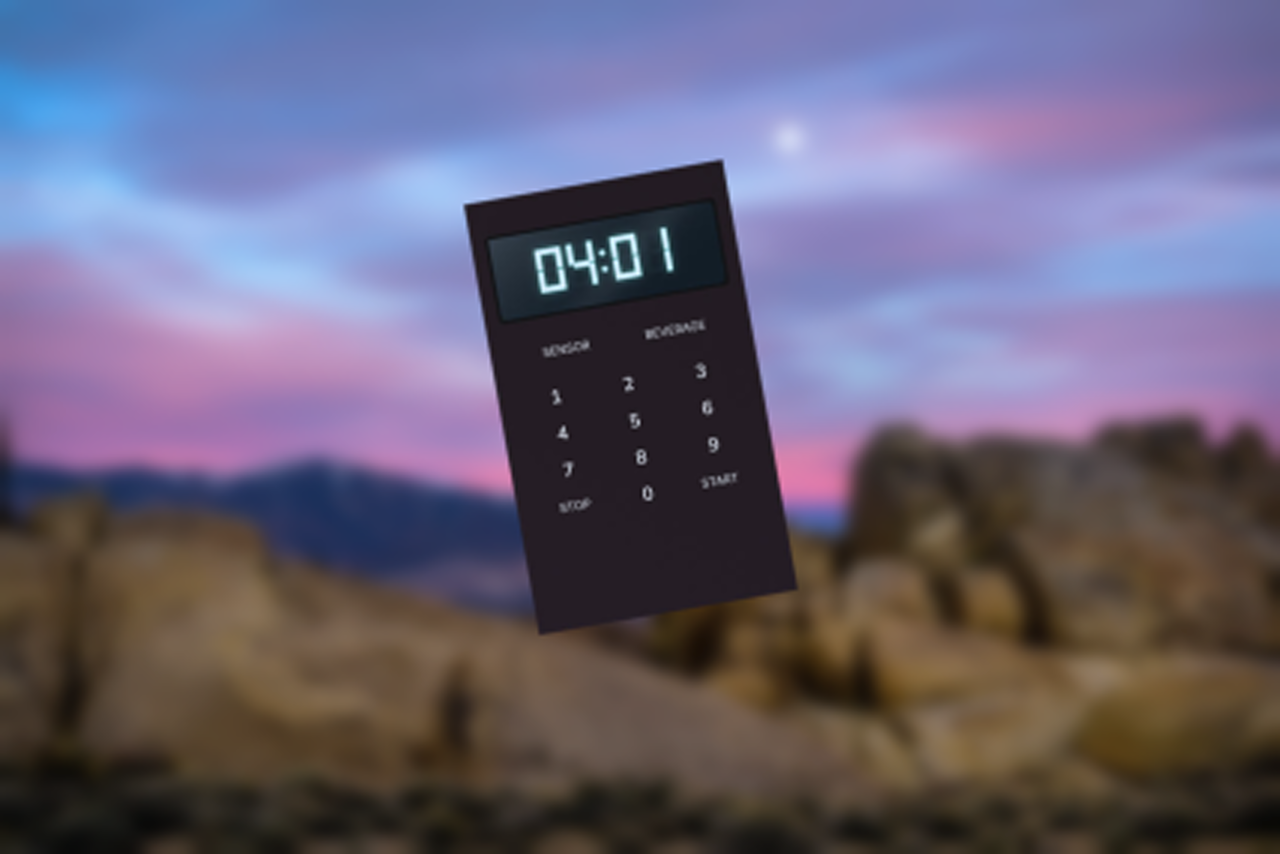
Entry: h=4 m=1
